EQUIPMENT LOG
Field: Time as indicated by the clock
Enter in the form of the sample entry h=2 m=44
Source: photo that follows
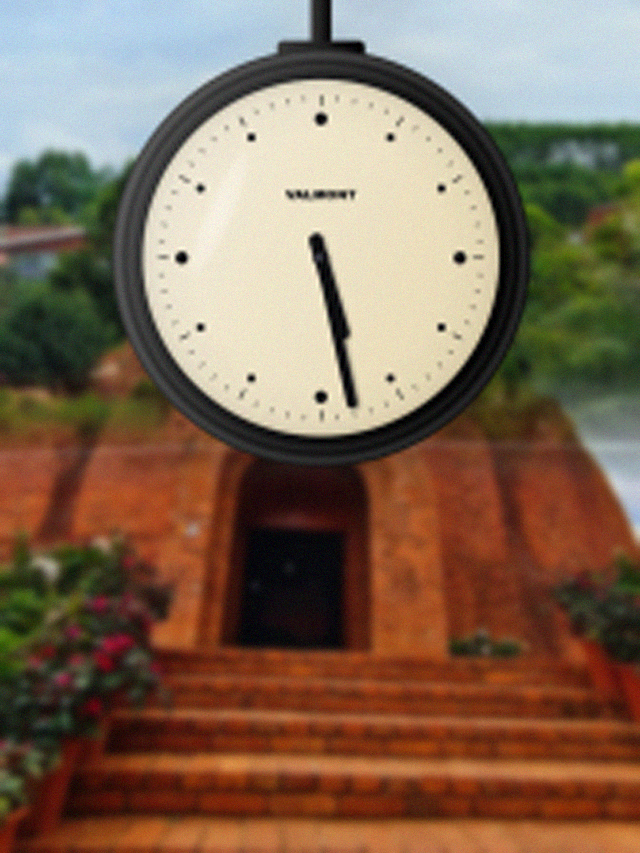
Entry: h=5 m=28
